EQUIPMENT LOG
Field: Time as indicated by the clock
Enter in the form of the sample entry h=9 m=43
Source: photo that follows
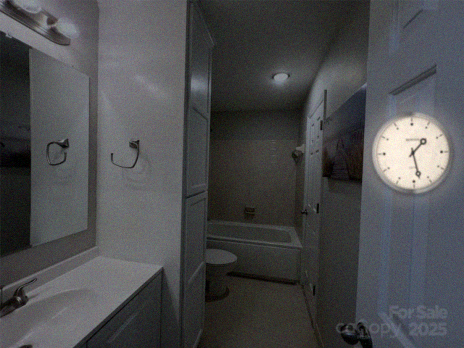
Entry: h=1 m=28
